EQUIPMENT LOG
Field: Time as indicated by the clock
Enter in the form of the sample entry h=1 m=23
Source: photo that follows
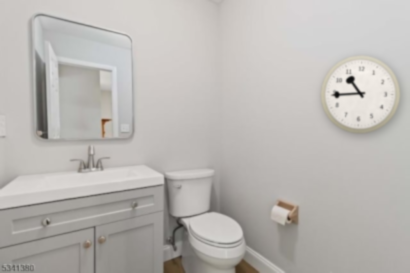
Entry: h=10 m=44
